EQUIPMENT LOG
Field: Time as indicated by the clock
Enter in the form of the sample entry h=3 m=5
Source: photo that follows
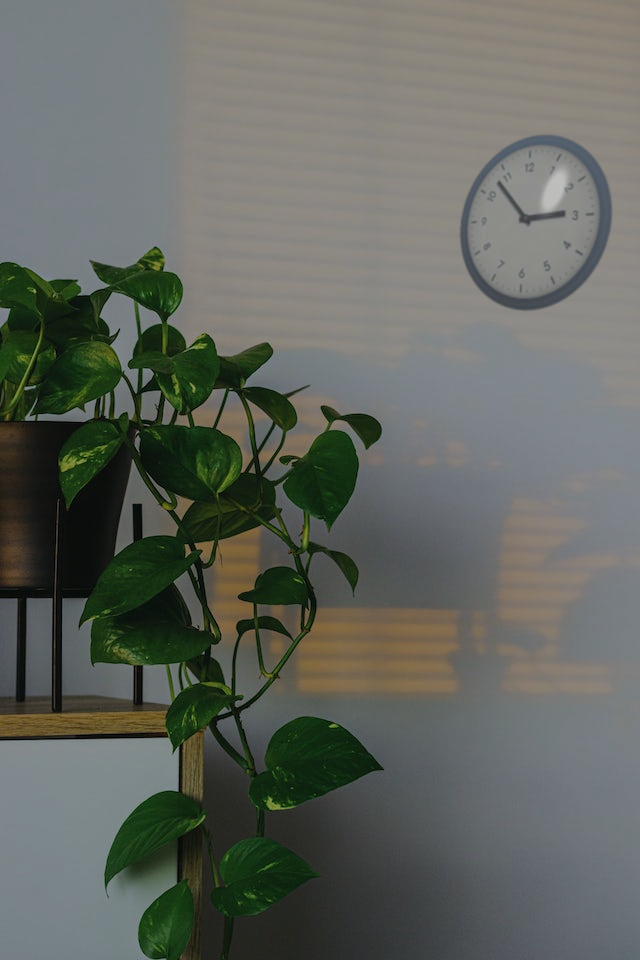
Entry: h=2 m=53
